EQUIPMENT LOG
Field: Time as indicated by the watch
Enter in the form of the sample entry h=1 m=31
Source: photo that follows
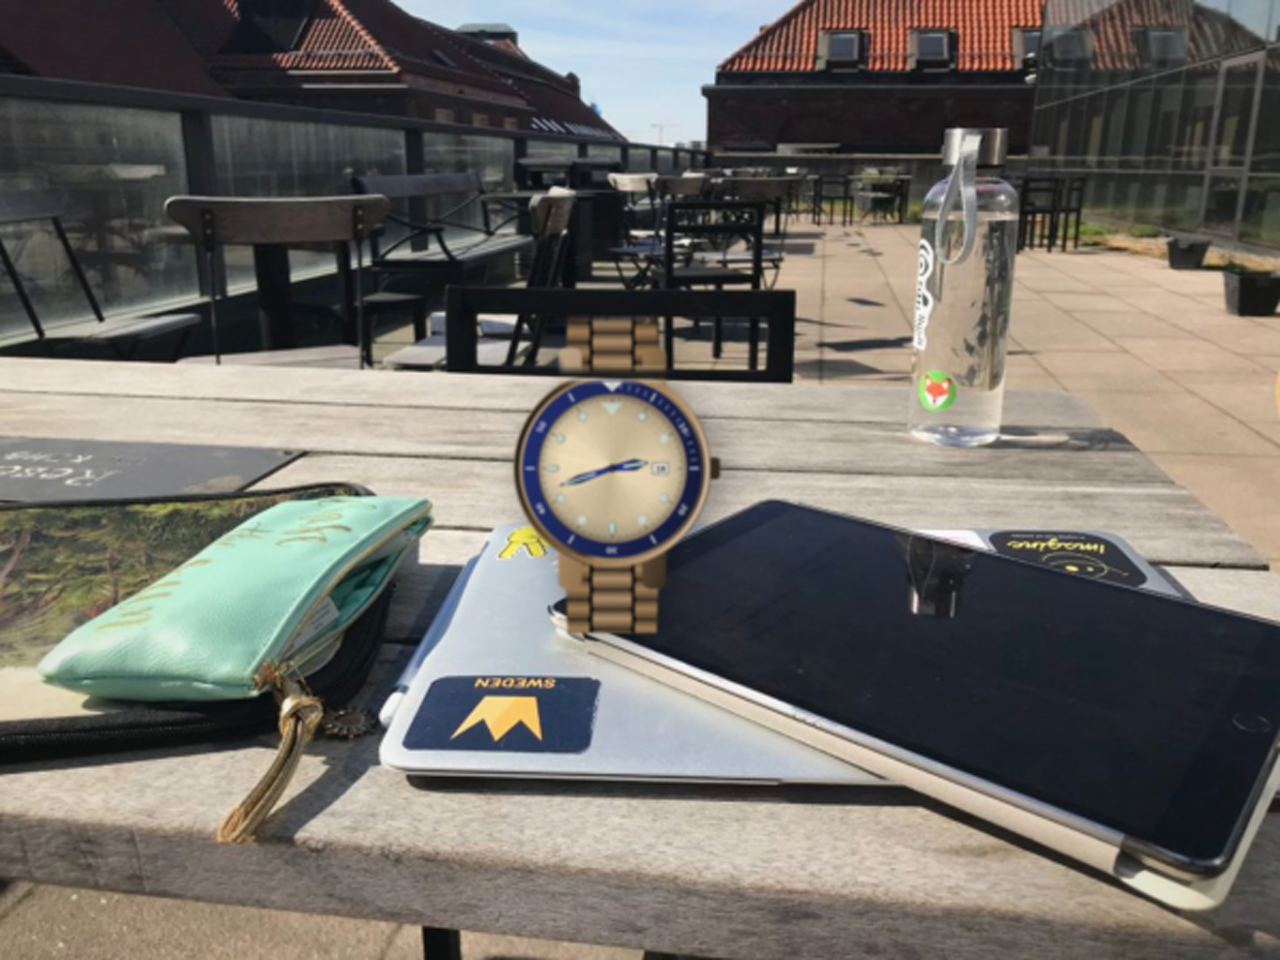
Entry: h=2 m=42
